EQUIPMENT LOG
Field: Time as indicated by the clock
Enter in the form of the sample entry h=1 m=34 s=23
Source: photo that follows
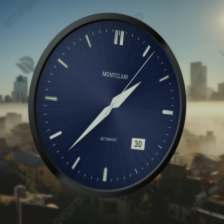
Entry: h=1 m=37 s=6
